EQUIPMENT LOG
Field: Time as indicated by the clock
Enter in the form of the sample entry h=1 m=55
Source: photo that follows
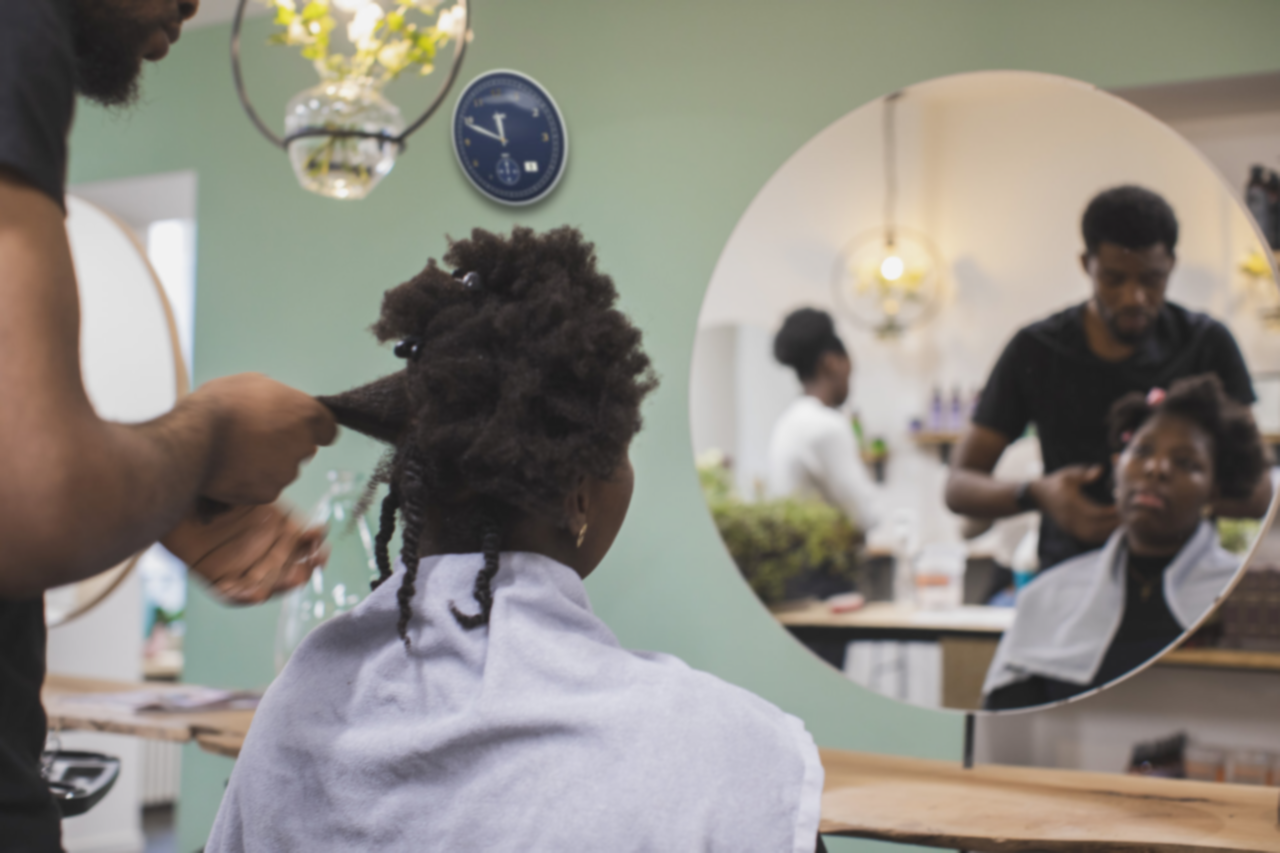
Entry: h=11 m=49
